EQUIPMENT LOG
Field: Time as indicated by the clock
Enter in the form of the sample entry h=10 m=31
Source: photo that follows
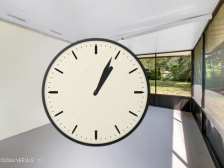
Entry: h=1 m=4
